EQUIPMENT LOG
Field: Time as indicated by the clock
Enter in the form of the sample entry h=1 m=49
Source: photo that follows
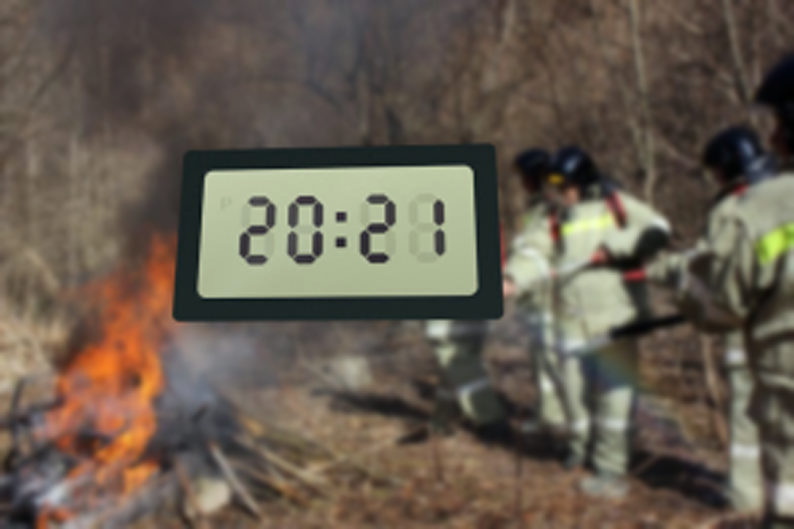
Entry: h=20 m=21
